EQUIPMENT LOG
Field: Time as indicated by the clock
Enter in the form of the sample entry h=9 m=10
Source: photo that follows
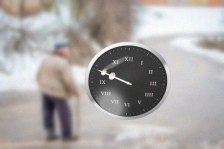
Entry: h=9 m=49
